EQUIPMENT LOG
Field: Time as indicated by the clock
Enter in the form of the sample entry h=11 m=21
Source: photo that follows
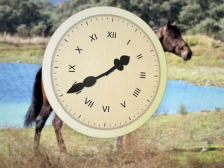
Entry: h=1 m=40
